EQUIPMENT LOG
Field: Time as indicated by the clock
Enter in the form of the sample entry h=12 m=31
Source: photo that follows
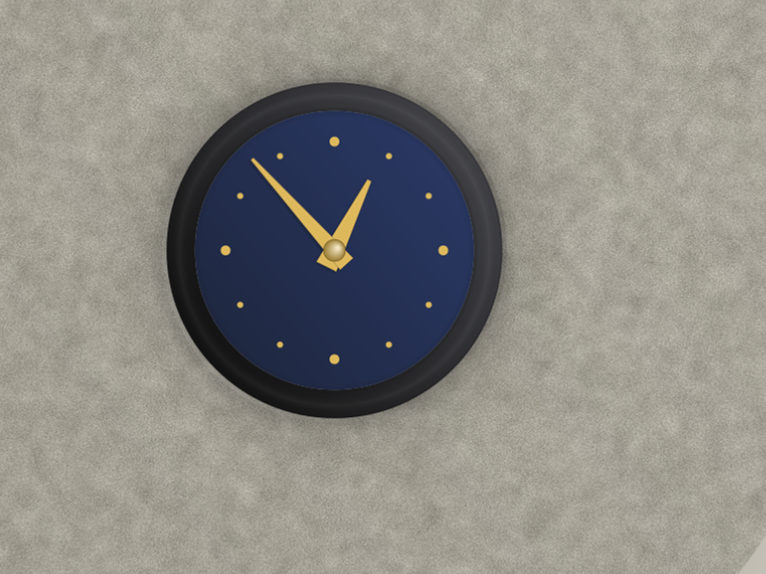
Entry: h=12 m=53
